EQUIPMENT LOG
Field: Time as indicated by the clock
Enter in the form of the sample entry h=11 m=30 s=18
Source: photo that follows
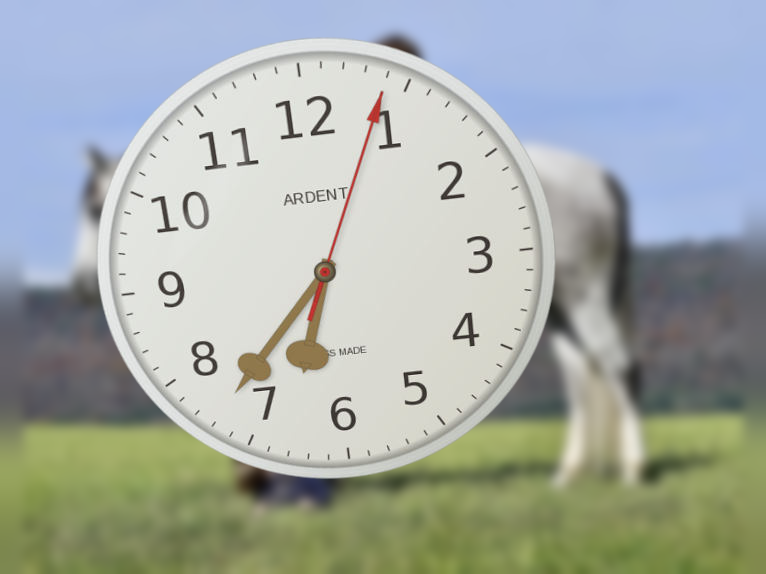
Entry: h=6 m=37 s=4
